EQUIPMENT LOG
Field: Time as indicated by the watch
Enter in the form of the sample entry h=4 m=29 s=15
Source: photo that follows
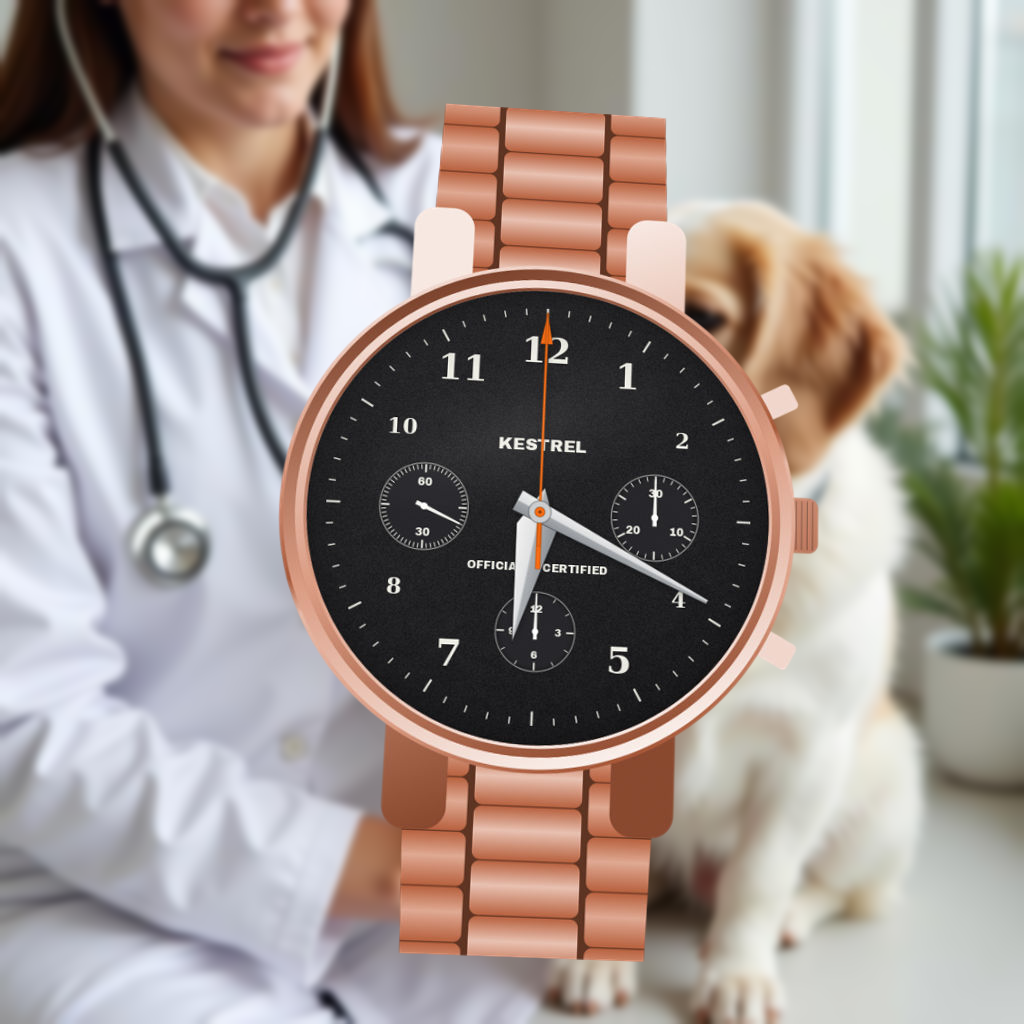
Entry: h=6 m=19 s=19
